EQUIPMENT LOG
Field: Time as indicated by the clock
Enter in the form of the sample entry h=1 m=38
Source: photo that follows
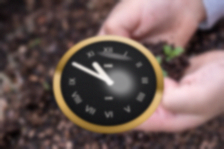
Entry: h=10 m=50
